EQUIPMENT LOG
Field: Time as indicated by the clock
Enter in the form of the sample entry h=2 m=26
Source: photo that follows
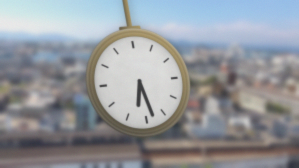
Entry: h=6 m=28
